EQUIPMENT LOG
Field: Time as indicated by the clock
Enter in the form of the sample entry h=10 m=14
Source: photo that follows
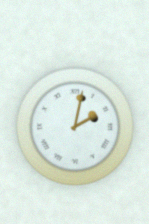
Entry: h=2 m=2
